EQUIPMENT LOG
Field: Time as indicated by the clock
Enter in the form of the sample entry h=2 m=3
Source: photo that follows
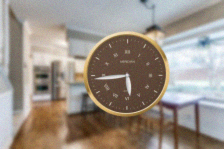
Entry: h=5 m=44
